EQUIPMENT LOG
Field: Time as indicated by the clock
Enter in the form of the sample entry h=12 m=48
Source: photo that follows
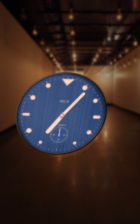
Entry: h=7 m=6
